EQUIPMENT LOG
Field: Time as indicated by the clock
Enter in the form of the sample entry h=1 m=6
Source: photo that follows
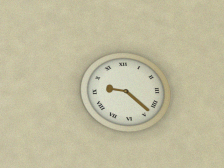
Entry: h=9 m=23
